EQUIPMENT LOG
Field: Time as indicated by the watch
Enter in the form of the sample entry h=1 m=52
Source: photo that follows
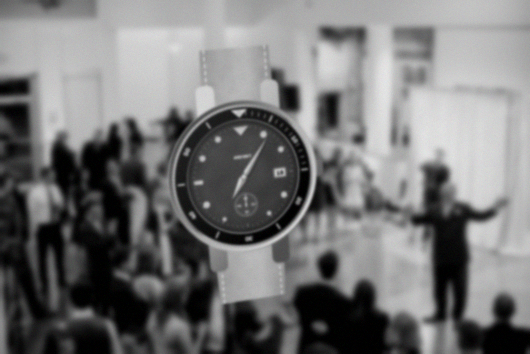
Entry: h=7 m=6
